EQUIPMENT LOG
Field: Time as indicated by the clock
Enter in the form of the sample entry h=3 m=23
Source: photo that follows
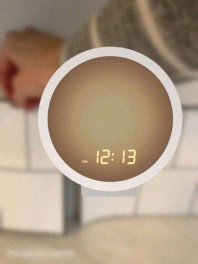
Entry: h=12 m=13
